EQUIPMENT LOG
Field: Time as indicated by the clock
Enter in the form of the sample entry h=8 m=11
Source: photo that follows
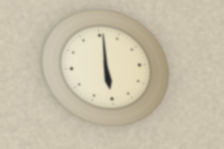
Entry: h=6 m=1
